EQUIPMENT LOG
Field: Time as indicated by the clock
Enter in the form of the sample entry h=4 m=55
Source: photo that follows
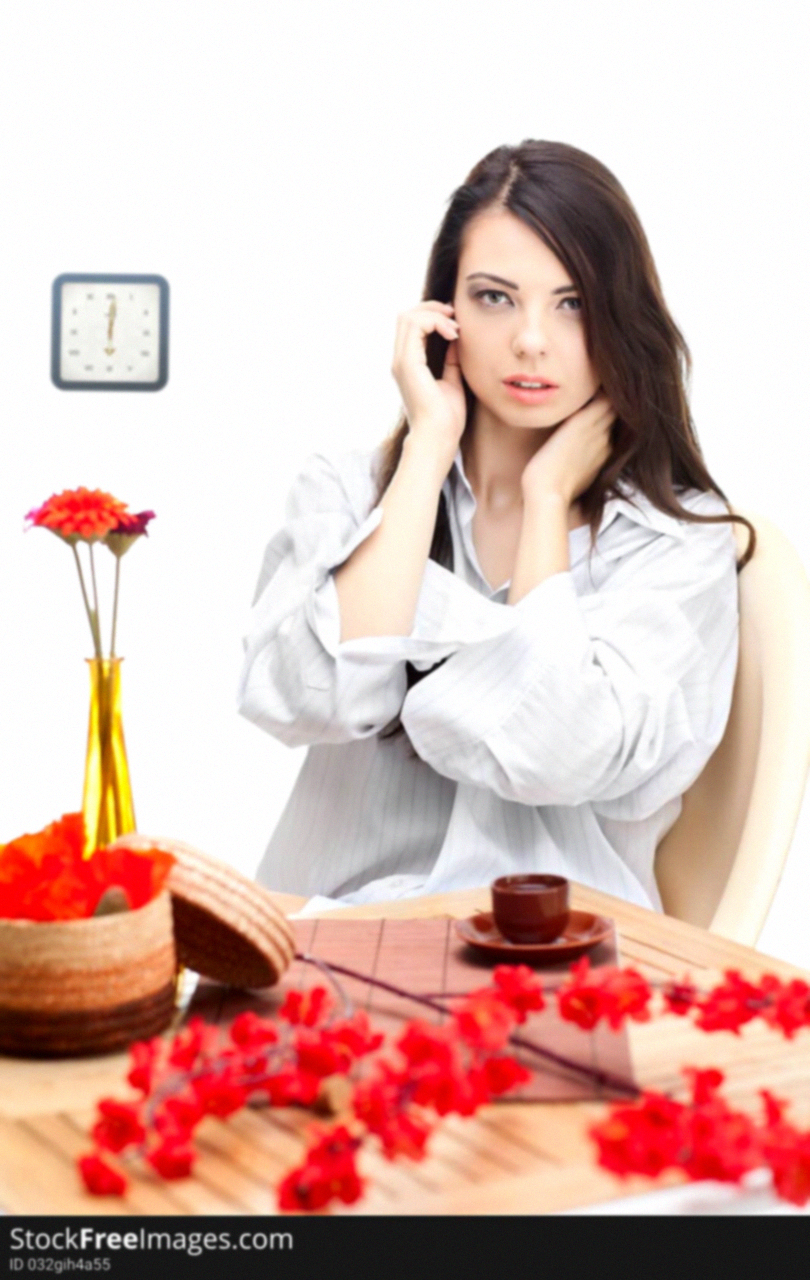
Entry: h=6 m=1
